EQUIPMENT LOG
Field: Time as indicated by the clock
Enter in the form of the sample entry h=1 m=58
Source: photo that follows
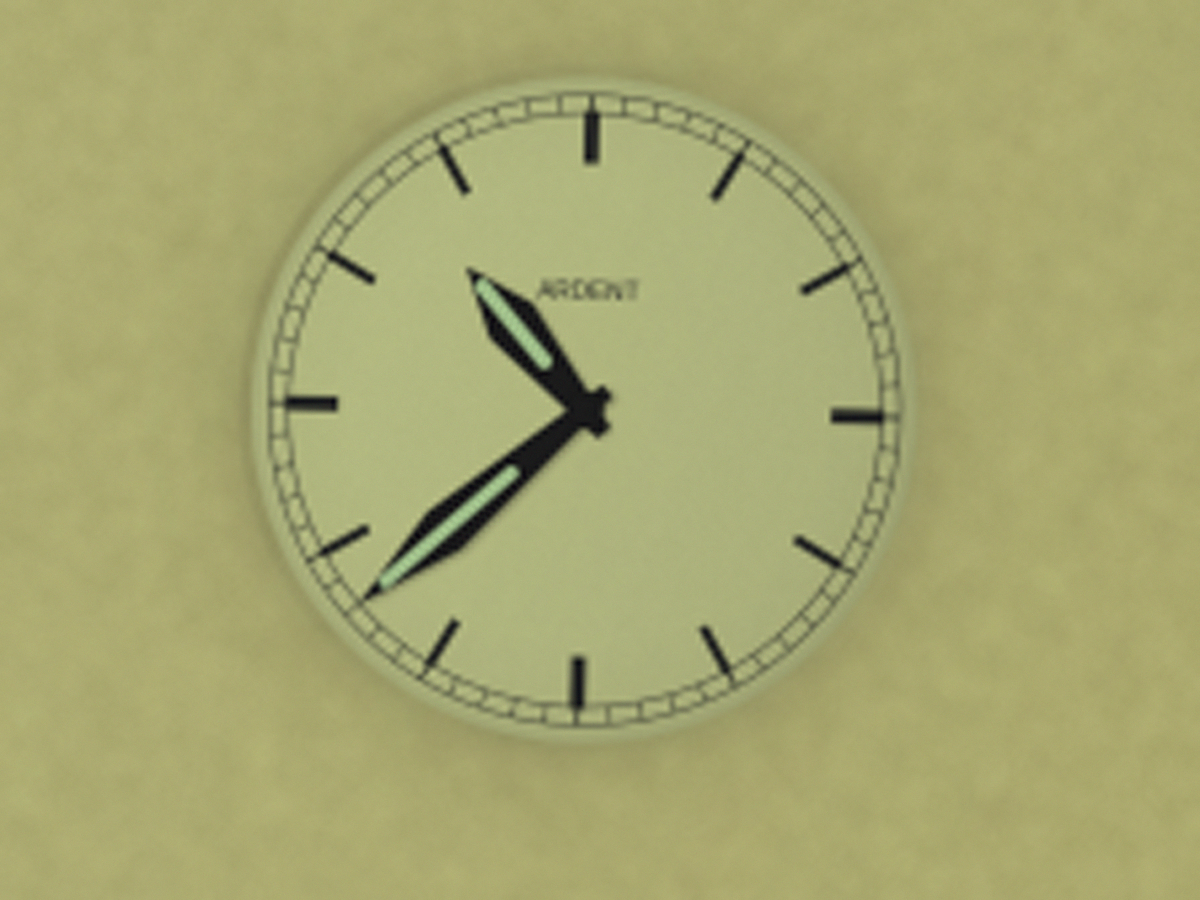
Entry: h=10 m=38
